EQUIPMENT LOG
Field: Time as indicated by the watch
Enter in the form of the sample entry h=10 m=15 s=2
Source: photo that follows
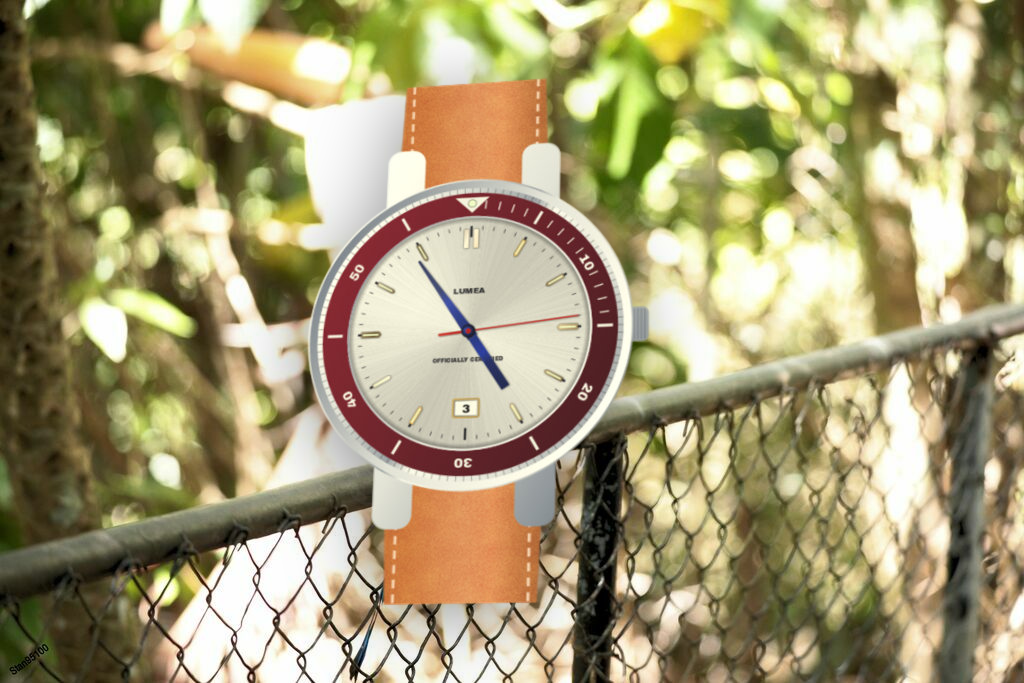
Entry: h=4 m=54 s=14
